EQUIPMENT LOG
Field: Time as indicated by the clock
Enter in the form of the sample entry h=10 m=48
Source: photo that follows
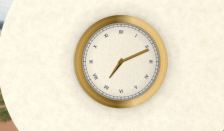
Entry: h=7 m=11
